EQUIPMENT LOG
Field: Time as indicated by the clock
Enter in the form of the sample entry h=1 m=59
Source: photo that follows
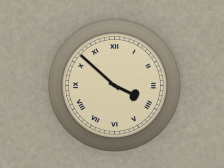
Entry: h=3 m=52
